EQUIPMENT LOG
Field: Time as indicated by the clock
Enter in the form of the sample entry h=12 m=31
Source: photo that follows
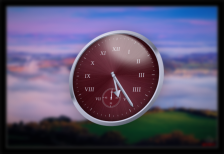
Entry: h=5 m=24
